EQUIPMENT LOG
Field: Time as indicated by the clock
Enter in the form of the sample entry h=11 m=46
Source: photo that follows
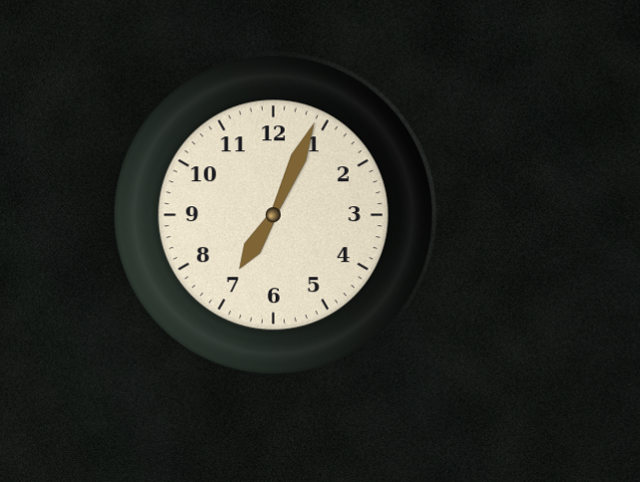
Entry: h=7 m=4
